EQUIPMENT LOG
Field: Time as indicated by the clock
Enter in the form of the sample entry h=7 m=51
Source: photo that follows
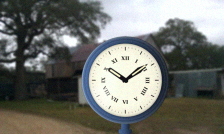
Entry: h=10 m=9
